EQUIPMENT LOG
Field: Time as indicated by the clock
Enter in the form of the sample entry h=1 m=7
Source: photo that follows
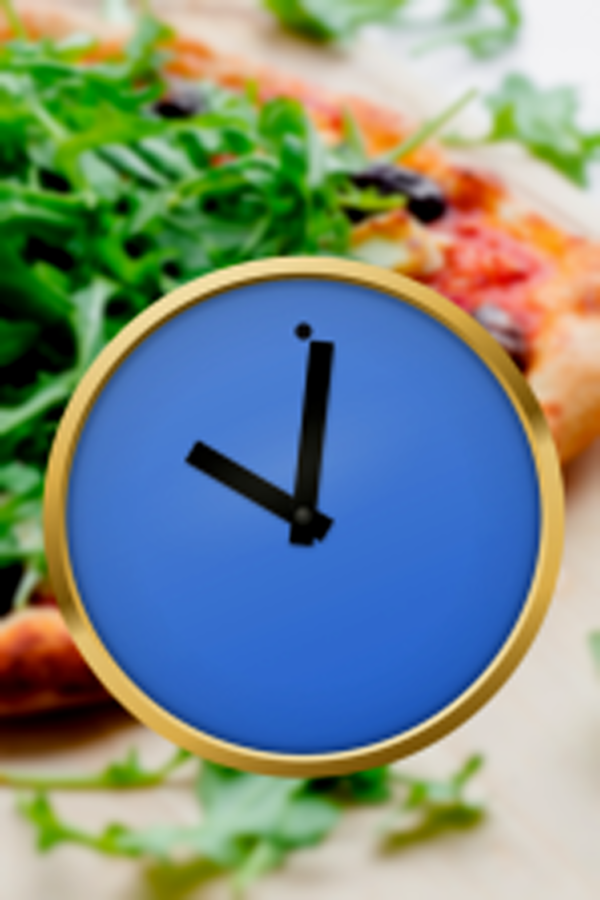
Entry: h=10 m=1
